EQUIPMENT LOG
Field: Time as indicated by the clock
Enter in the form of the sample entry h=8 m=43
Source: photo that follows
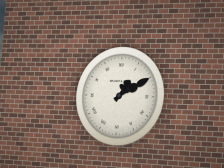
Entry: h=1 m=10
